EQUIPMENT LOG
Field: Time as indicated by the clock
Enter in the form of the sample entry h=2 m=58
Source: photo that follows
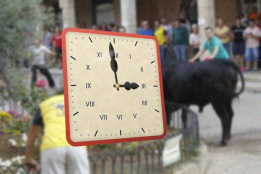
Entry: h=2 m=59
